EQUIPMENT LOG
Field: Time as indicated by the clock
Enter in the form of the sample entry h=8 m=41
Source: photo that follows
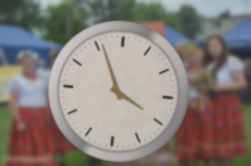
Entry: h=3 m=56
